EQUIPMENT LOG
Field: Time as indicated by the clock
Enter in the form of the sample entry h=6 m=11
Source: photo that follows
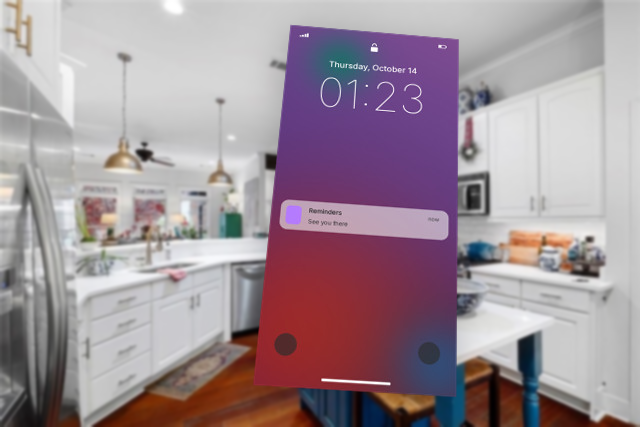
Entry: h=1 m=23
